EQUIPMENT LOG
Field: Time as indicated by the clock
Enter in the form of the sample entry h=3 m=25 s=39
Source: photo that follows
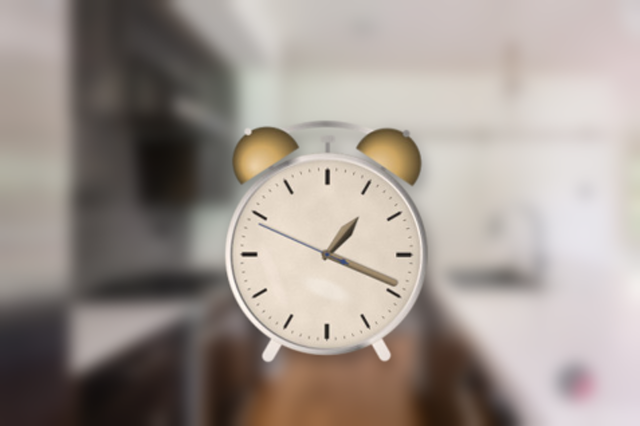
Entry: h=1 m=18 s=49
